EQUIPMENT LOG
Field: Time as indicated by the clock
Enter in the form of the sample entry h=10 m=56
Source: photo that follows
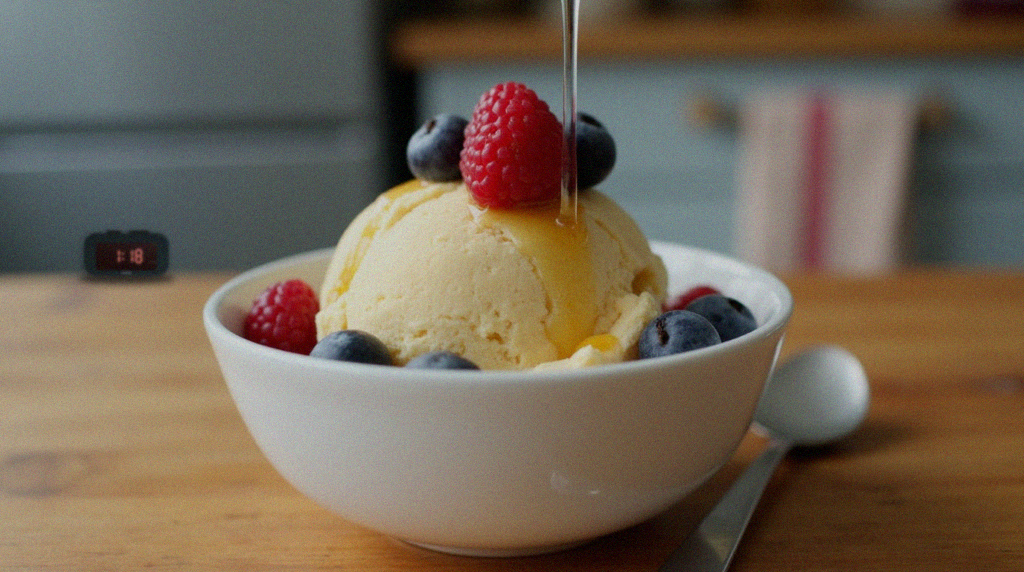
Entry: h=1 m=18
